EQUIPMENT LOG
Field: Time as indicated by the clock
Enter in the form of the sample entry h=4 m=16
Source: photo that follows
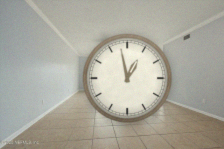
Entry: h=12 m=58
